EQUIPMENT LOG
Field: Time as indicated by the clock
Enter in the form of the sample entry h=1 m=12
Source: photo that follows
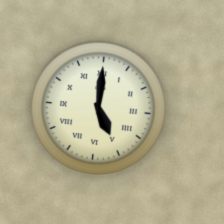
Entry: h=5 m=0
